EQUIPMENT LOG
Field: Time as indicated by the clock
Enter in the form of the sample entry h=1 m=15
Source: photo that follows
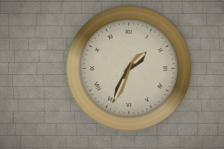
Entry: h=1 m=34
